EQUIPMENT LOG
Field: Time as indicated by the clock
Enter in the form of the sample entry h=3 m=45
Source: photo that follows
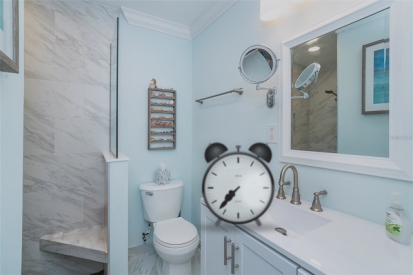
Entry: h=7 m=37
